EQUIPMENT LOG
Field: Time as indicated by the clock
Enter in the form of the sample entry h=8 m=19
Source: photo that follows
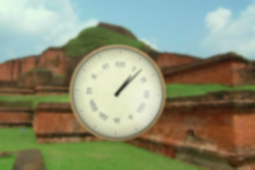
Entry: h=1 m=7
